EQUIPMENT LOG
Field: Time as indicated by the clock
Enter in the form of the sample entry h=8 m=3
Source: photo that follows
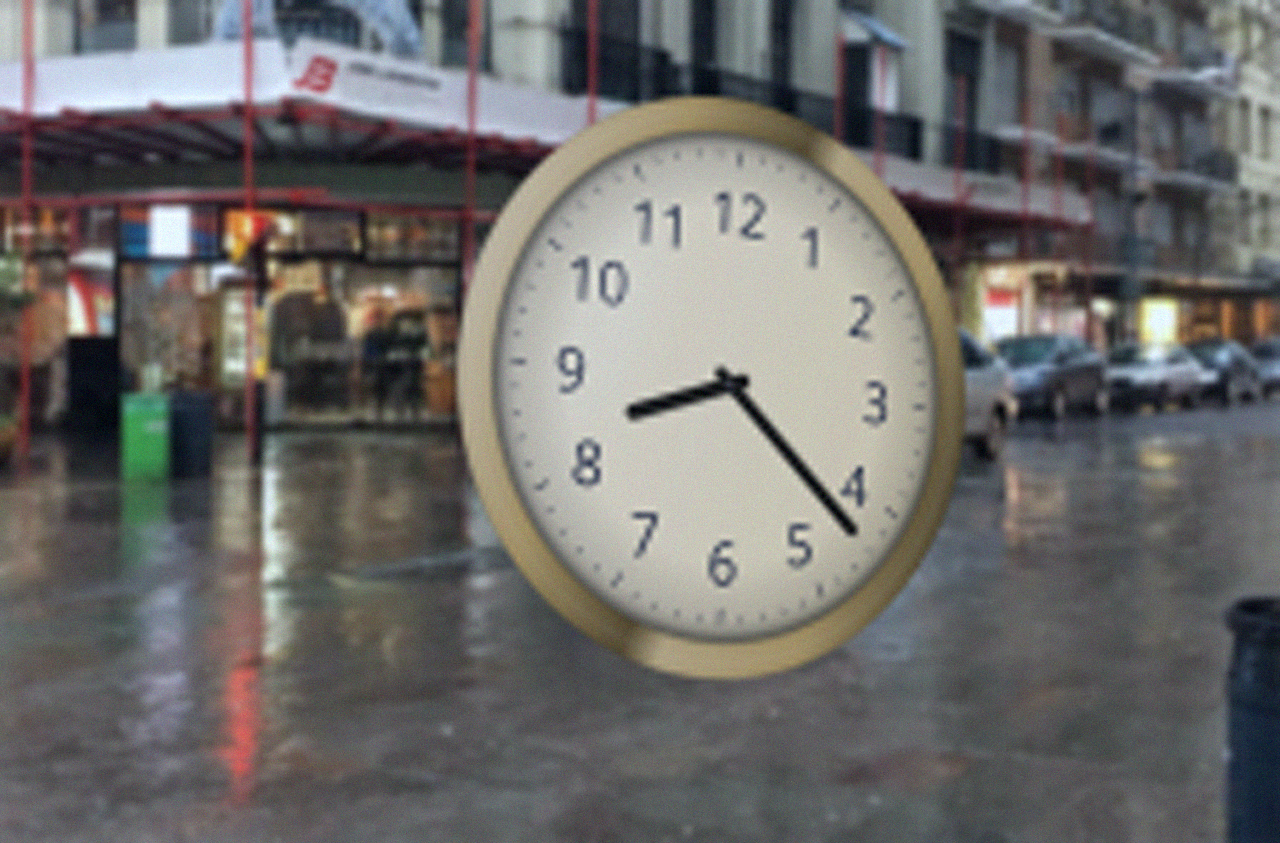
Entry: h=8 m=22
